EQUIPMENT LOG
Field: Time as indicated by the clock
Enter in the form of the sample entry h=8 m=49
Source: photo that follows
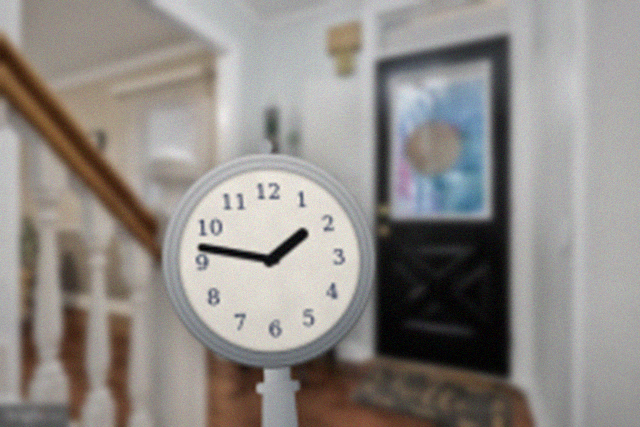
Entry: h=1 m=47
